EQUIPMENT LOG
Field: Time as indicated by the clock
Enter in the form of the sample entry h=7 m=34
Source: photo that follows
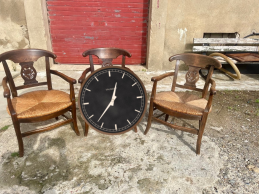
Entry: h=12 m=37
